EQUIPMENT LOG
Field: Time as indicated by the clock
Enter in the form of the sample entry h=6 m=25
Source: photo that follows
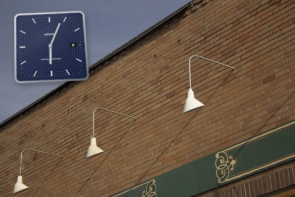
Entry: h=6 m=4
